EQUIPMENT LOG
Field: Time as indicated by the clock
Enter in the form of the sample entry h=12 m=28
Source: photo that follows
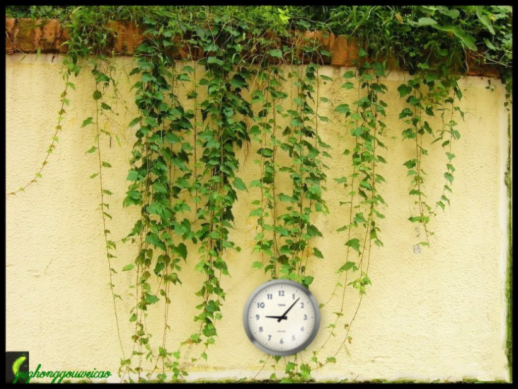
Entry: h=9 m=7
